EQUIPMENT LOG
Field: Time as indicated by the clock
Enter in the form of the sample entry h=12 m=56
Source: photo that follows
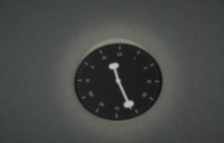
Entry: h=11 m=26
